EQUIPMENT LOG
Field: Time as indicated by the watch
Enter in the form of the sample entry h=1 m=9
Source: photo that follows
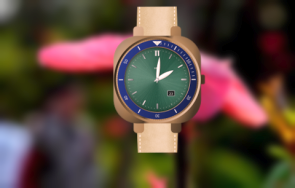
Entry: h=2 m=1
